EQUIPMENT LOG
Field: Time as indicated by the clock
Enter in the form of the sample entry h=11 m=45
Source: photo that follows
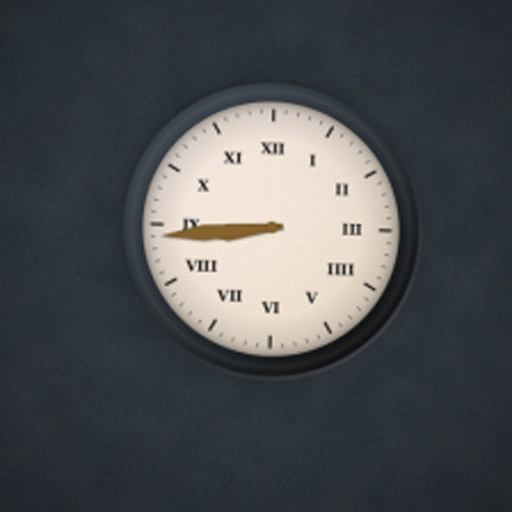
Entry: h=8 m=44
